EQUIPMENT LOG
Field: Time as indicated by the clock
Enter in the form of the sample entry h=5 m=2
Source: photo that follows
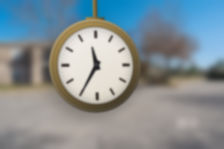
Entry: h=11 m=35
